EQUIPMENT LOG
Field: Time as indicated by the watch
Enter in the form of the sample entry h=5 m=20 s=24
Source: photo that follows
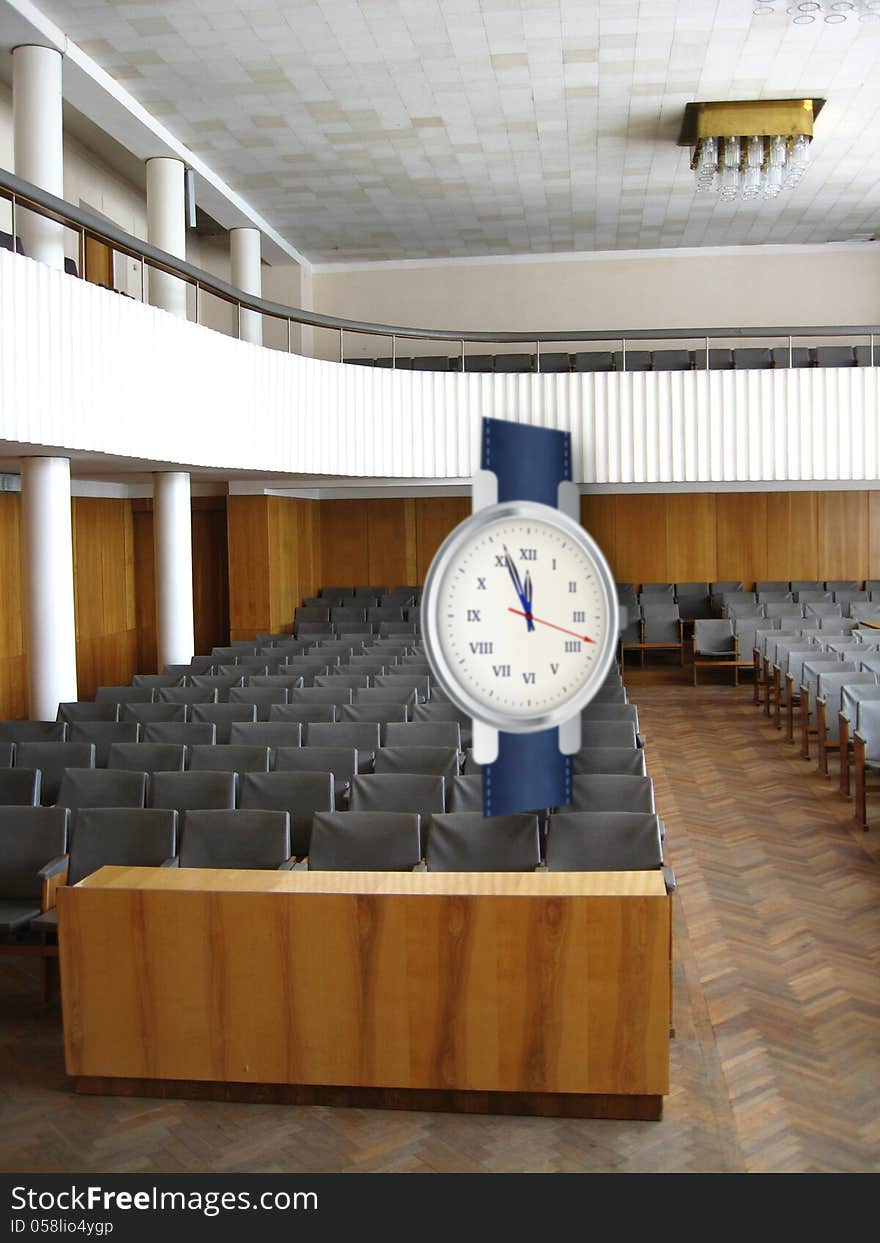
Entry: h=11 m=56 s=18
